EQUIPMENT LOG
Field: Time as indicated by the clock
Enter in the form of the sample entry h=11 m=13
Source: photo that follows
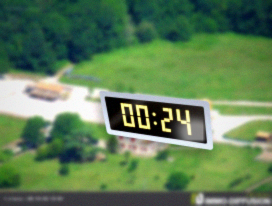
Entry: h=0 m=24
